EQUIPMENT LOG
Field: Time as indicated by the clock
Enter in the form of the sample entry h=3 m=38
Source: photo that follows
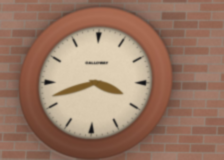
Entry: h=3 m=42
